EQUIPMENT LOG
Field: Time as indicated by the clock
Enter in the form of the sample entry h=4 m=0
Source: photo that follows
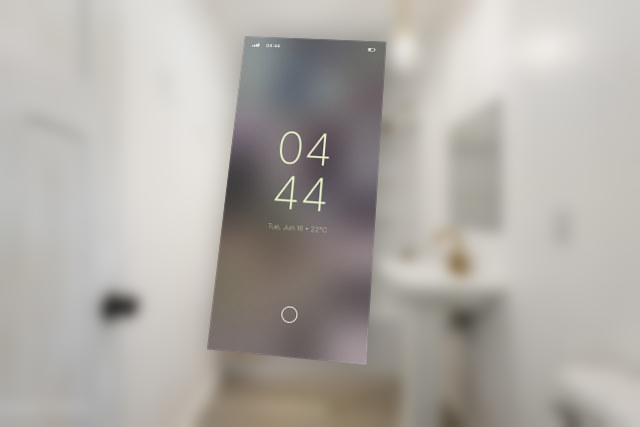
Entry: h=4 m=44
